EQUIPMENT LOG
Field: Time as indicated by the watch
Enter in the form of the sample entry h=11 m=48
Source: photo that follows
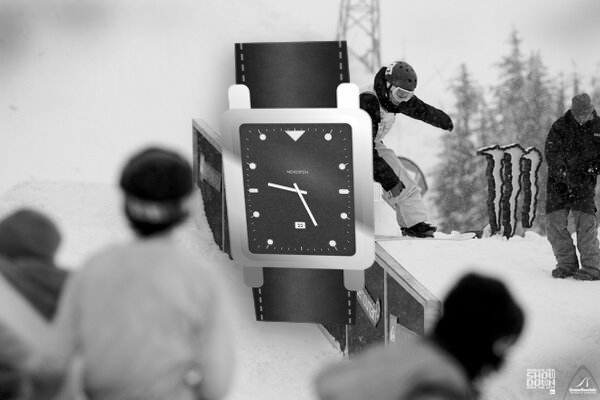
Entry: h=9 m=26
